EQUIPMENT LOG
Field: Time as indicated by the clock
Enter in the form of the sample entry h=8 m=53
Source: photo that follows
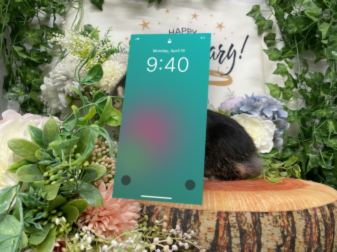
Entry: h=9 m=40
